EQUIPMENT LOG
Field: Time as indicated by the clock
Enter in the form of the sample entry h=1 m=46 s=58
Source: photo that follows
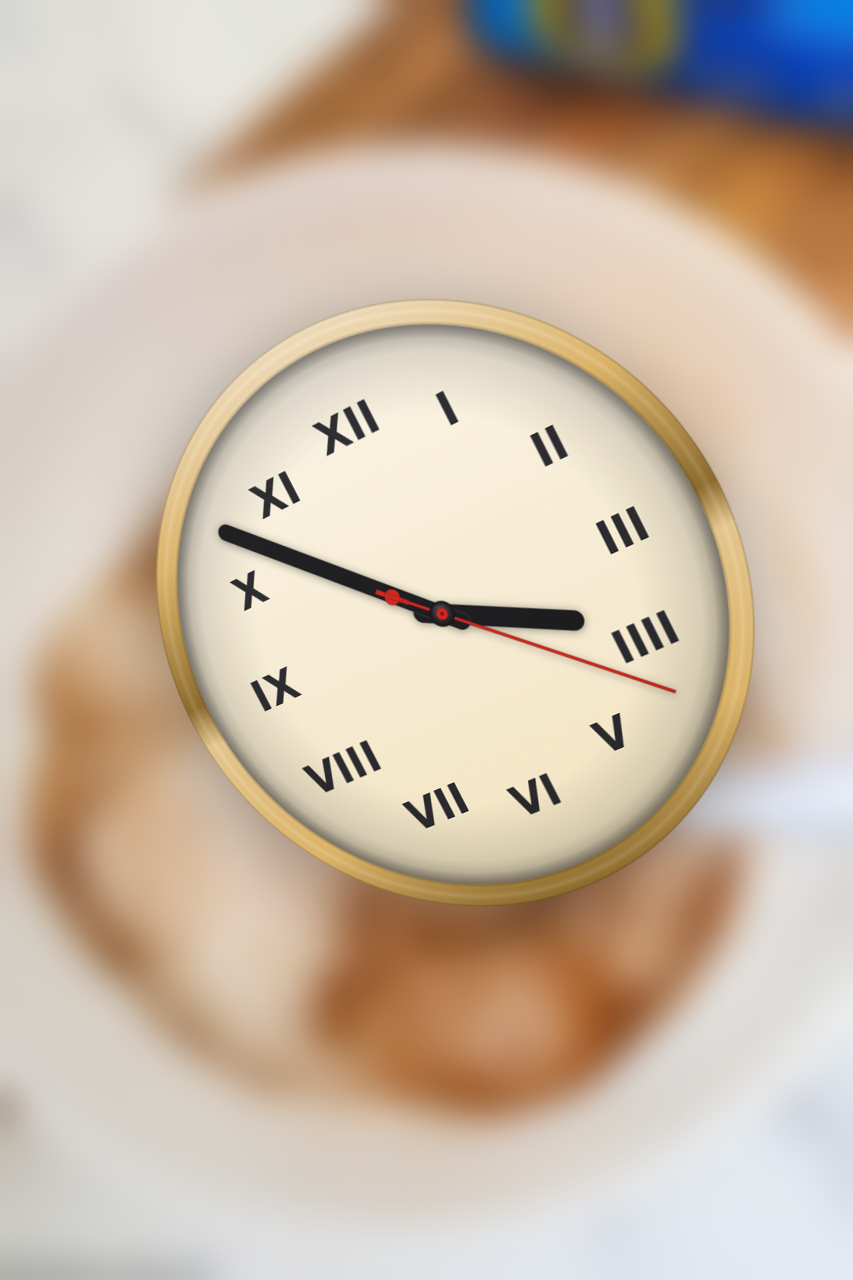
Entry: h=3 m=52 s=22
